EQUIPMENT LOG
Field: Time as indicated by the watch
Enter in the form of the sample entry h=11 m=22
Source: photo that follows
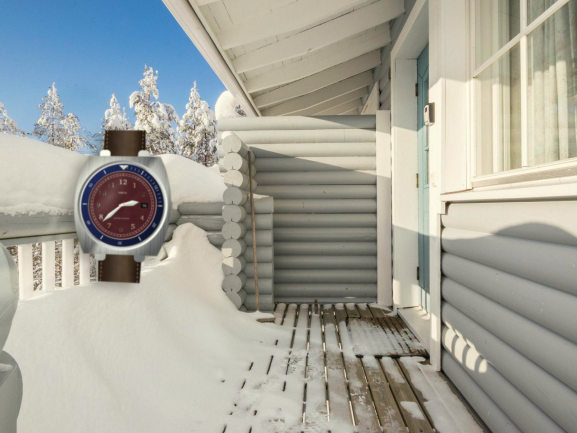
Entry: h=2 m=38
